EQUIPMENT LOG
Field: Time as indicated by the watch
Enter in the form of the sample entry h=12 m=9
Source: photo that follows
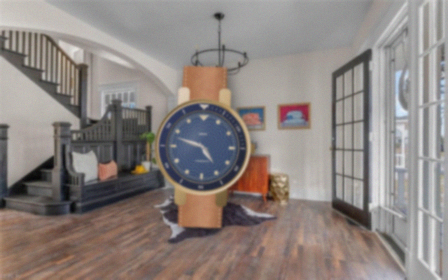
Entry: h=4 m=48
